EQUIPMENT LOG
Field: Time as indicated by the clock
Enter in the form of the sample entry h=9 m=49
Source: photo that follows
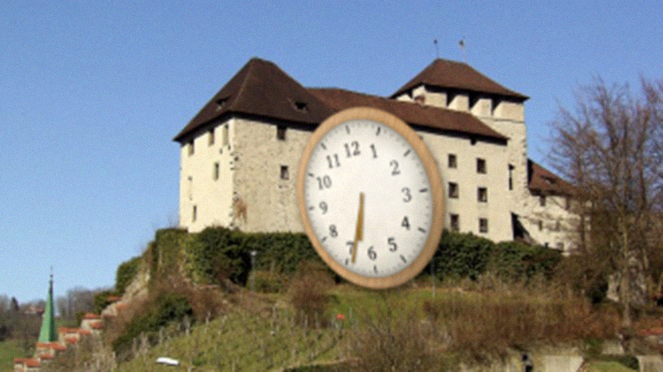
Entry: h=6 m=34
